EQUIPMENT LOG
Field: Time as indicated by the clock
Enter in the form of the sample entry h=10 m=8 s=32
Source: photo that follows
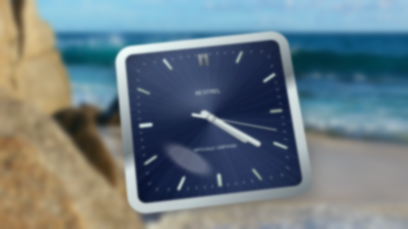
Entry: h=4 m=21 s=18
